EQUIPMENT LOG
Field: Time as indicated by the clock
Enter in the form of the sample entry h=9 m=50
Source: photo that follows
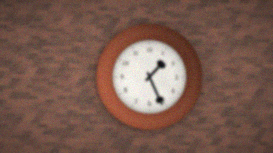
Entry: h=1 m=26
